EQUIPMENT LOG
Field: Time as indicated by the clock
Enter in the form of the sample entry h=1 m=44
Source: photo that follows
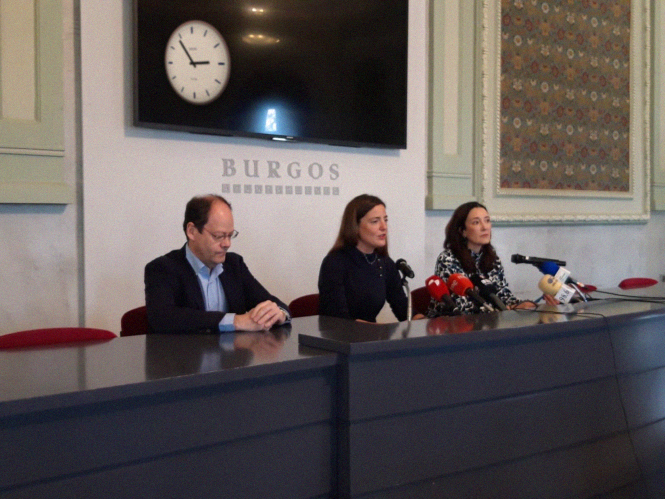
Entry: h=2 m=54
